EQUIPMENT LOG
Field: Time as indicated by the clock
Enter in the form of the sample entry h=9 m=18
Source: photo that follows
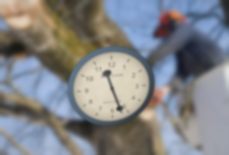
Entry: h=11 m=27
